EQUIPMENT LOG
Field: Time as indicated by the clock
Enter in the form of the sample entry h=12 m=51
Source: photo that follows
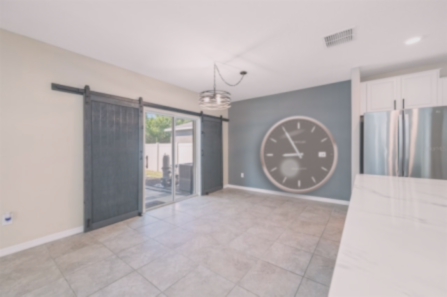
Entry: h=8 m=55
